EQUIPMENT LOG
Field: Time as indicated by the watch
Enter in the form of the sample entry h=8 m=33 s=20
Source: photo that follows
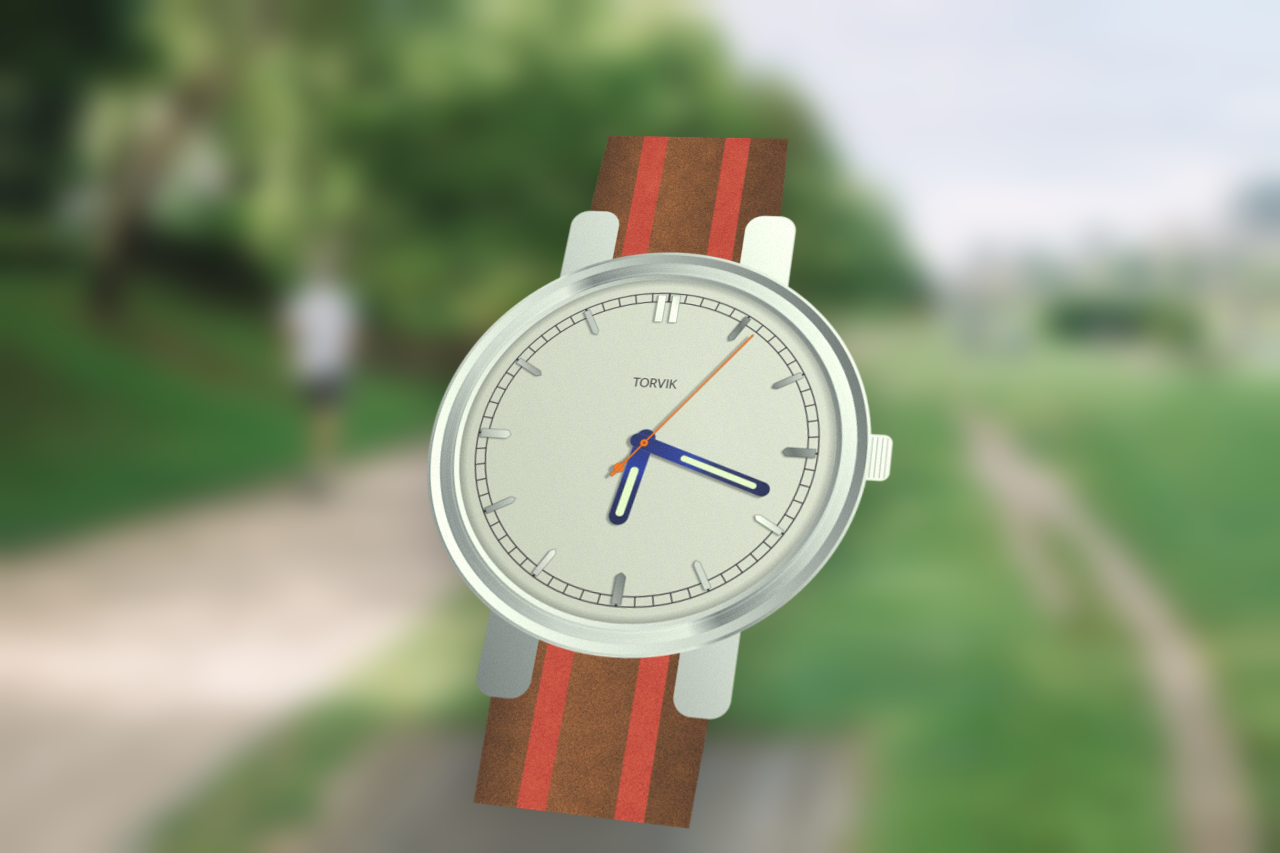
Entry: h=6 m=18 s=6
